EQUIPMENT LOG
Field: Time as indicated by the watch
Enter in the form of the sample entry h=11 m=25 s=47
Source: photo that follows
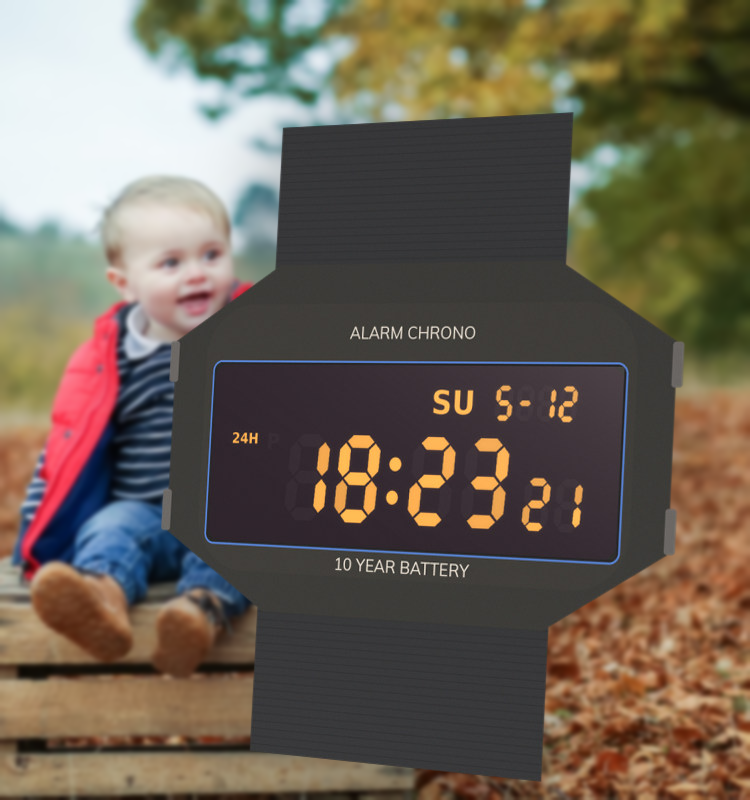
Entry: h=18 m=23 s=21
